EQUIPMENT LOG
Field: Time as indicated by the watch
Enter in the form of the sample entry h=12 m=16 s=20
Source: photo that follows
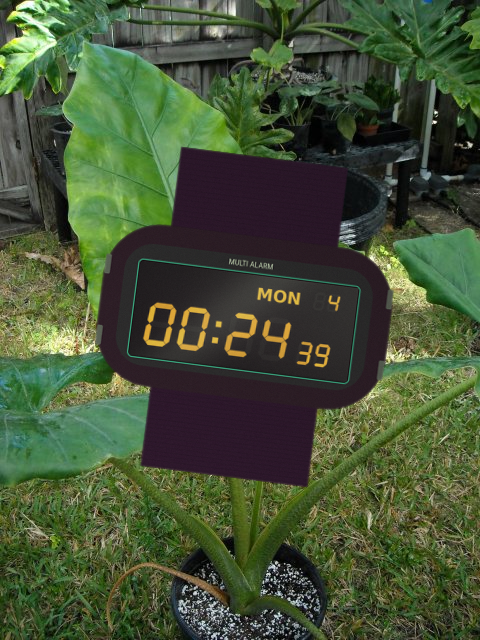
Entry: h=0 m=24 s=39
